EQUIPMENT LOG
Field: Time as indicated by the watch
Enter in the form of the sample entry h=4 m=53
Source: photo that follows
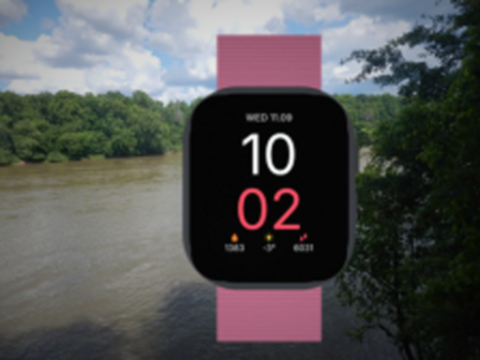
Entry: h=10 m=2
